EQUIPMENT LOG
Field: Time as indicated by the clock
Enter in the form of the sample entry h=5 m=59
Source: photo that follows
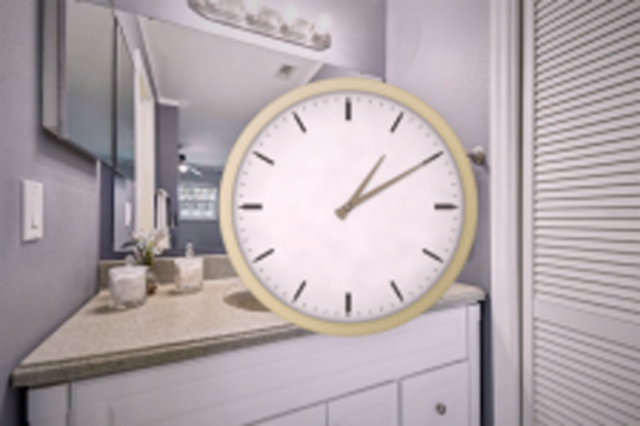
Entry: h=1 m=10
